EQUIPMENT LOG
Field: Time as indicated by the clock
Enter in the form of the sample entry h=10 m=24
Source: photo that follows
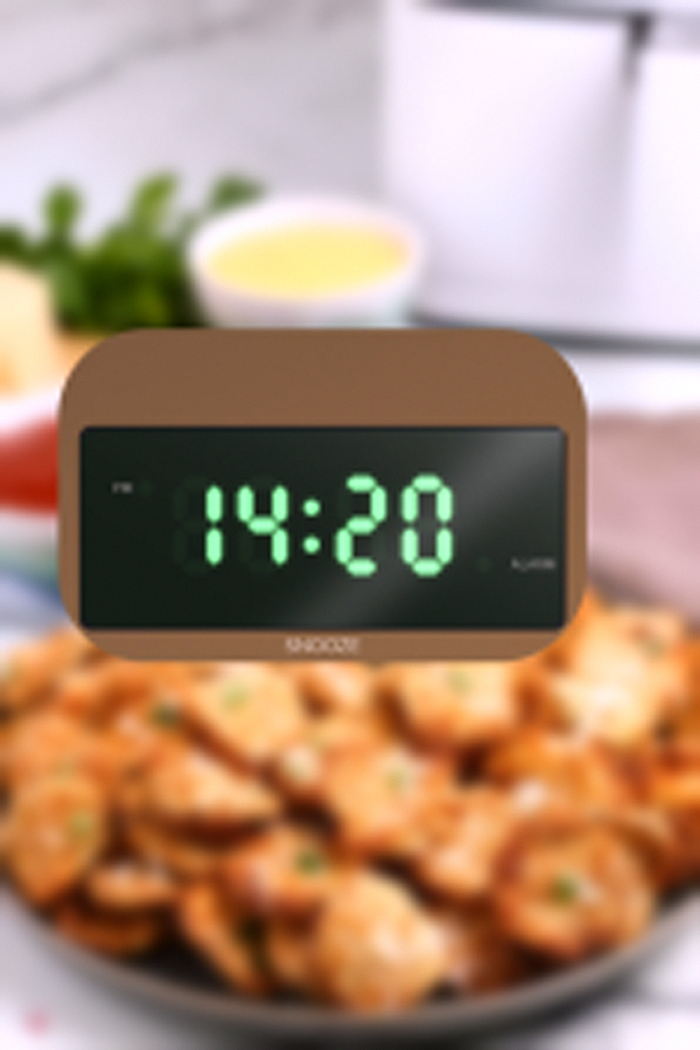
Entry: h=14 m=20
